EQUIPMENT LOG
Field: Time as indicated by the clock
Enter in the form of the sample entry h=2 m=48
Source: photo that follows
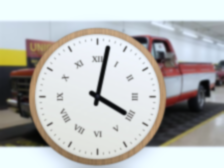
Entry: h=4 m=2
